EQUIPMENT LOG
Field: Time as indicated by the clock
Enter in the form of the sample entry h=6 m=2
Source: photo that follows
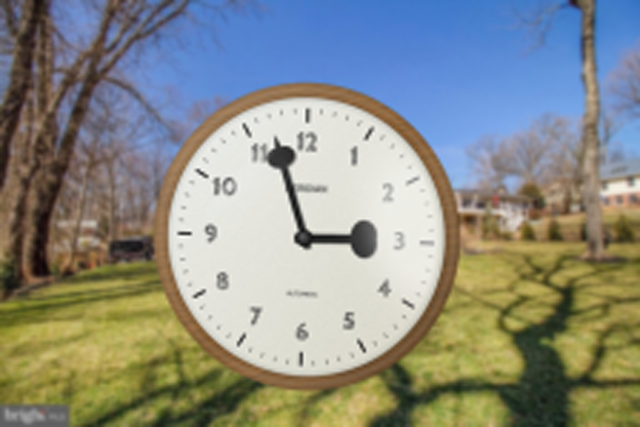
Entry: h=2 m=57
